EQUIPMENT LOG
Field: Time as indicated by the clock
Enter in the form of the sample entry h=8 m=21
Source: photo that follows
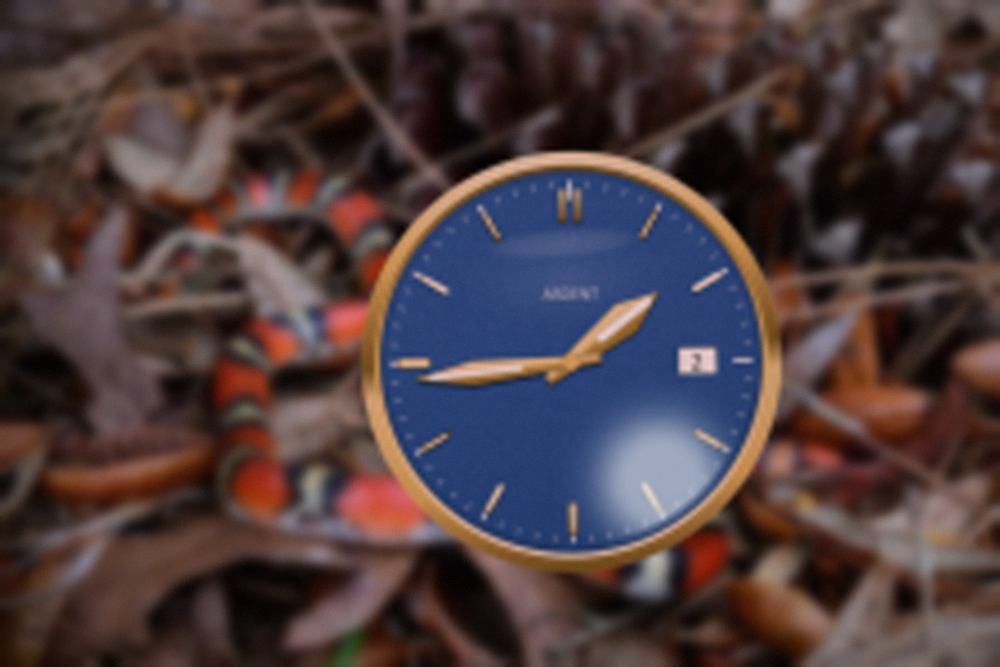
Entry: h=1 m=44
